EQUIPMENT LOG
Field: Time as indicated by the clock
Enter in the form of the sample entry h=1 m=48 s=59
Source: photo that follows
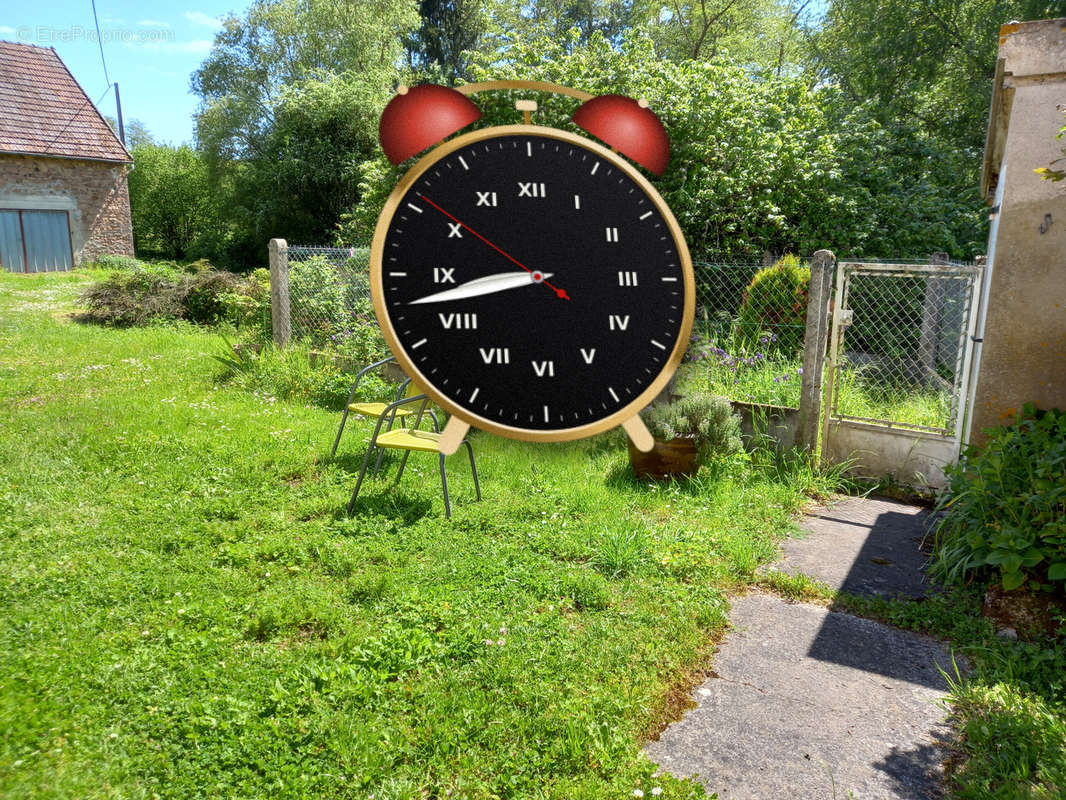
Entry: h=8 m=42 s=51
